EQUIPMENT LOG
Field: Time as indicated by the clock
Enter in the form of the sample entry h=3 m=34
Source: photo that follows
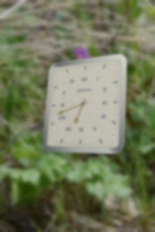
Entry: h=6 m=42
